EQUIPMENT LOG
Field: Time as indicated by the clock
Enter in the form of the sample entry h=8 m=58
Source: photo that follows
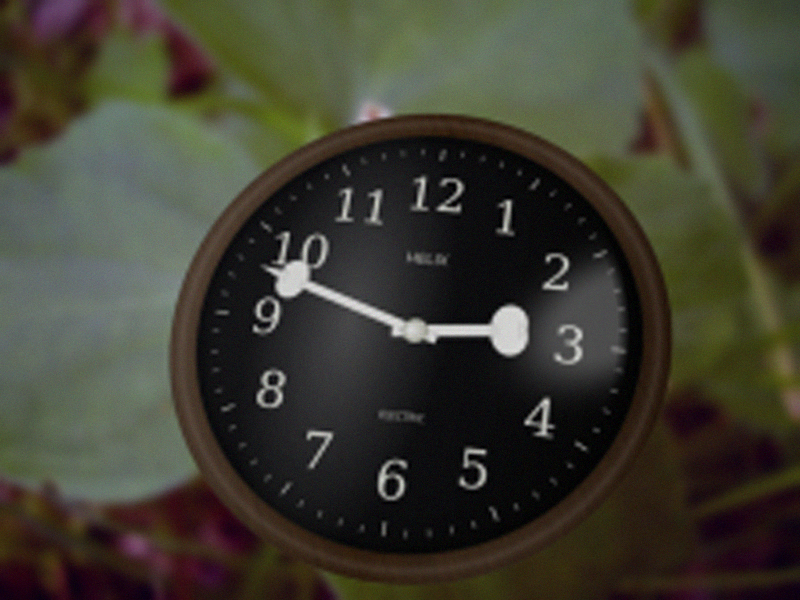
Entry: h=2 m=48
